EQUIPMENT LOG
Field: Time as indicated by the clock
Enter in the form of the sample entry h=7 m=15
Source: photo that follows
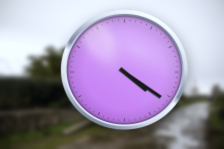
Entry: h=4 m=21
